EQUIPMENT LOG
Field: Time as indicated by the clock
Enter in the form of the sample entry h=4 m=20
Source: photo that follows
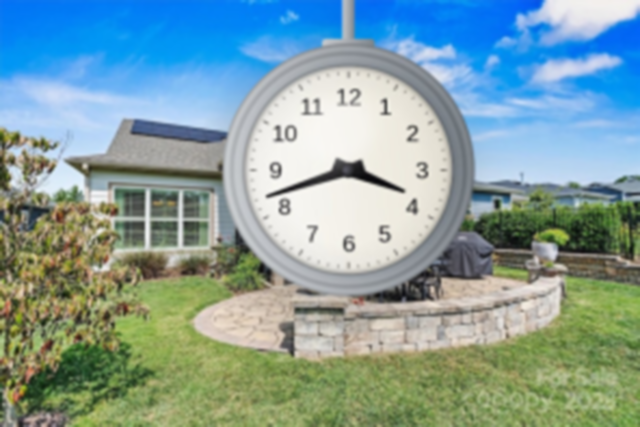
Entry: h=3 m=42
